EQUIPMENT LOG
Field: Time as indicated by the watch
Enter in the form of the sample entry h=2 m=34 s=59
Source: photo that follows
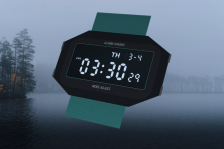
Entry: h=3 m=30 s=29
